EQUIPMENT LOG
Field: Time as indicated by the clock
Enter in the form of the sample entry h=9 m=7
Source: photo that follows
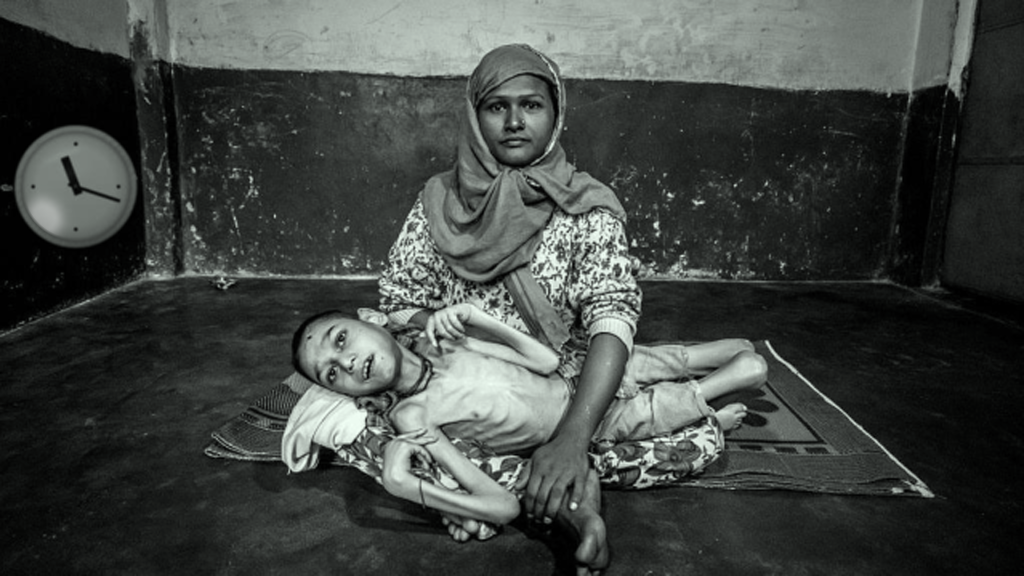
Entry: h=11 m=18
